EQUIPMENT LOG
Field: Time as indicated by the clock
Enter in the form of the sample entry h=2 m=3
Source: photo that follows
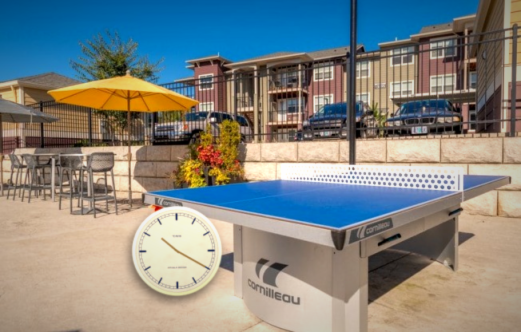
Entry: h=10 m=20
